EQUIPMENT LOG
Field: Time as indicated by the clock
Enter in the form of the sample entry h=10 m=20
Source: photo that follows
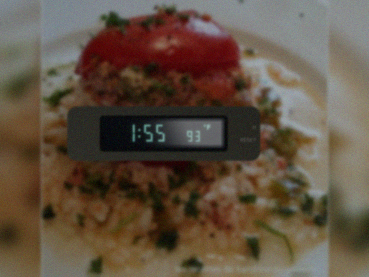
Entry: h=1 m=55
